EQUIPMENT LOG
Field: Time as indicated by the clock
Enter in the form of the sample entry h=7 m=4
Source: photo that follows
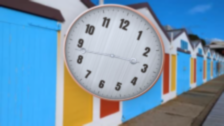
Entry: h=2 m=43
